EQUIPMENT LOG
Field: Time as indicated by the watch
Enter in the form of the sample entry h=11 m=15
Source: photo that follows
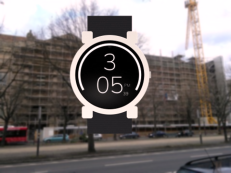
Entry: h=3 m=5
